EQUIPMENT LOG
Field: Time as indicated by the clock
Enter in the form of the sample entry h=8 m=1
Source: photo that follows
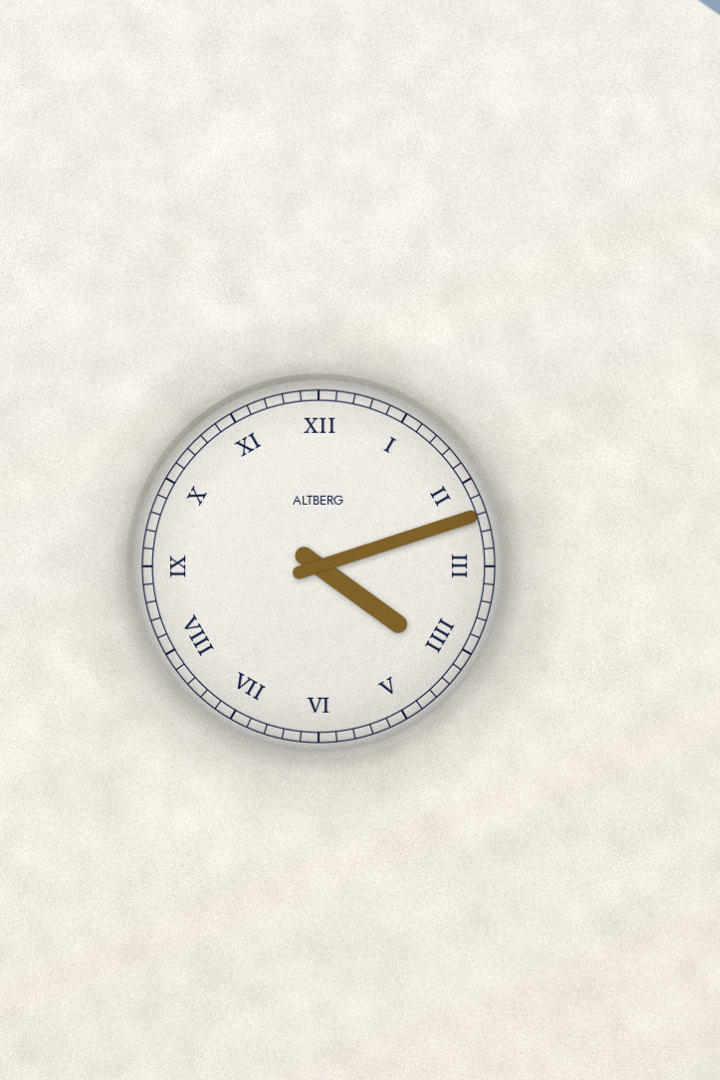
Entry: h=4 m=12
